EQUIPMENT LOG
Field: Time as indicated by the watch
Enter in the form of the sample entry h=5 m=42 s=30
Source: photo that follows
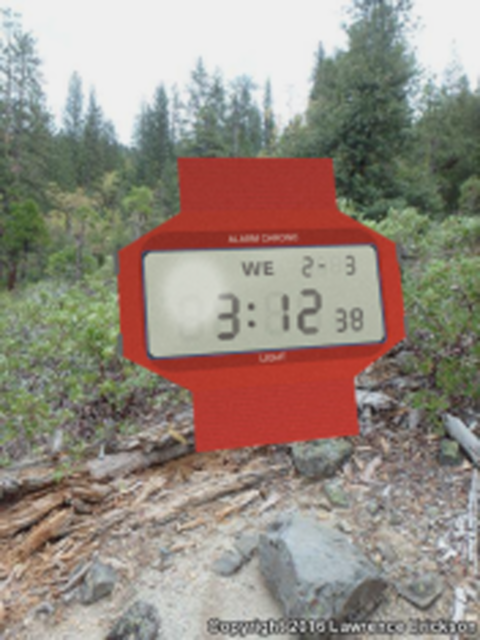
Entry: h=3 m=12 s=38
